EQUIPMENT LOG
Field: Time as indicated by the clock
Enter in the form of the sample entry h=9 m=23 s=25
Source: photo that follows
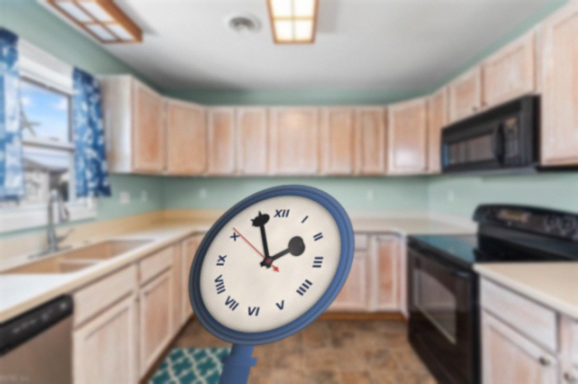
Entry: h=1 m=55 s=51
